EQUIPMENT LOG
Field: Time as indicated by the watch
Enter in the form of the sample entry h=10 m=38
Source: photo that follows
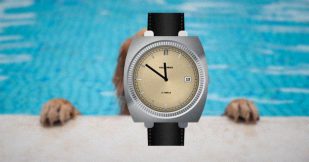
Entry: h=11 m=51
